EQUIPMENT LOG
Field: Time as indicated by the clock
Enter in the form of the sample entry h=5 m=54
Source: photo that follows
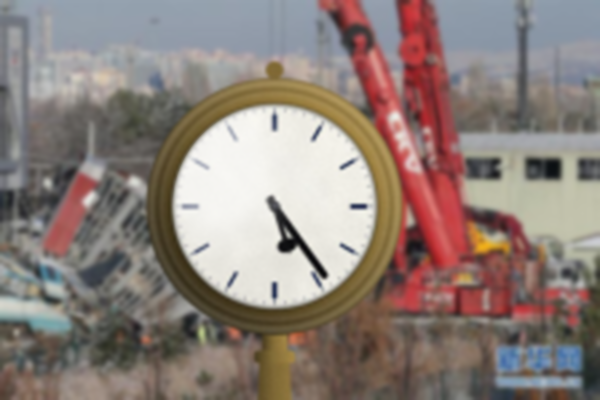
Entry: h=5 m=24
